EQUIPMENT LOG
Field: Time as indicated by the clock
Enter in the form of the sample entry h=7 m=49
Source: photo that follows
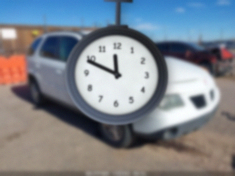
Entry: h=11 m=49
